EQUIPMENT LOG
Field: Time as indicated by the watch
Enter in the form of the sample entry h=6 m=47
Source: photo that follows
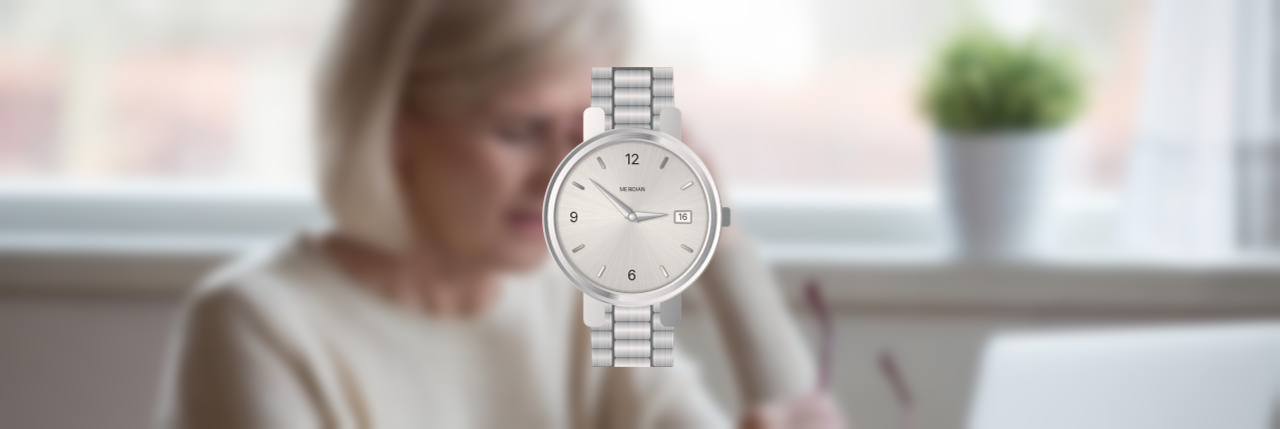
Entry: h=2 m=52
